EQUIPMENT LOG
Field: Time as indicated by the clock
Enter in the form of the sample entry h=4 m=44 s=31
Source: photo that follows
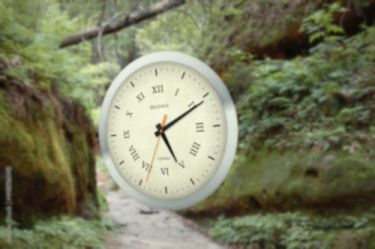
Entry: h=5 m=10 s=34
